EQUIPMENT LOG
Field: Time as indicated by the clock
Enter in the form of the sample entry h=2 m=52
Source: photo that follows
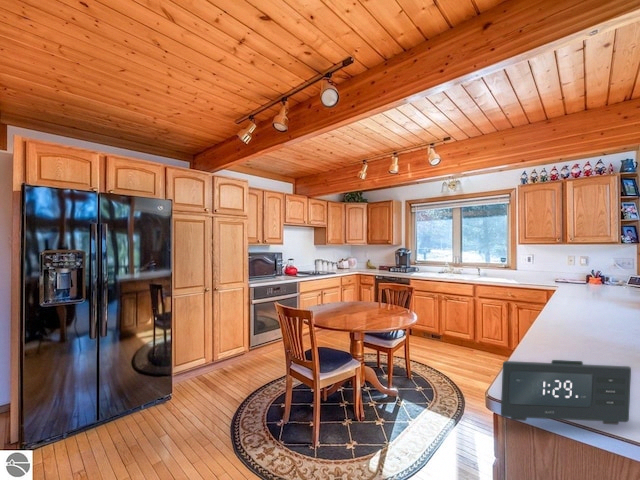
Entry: h=1 m=29
